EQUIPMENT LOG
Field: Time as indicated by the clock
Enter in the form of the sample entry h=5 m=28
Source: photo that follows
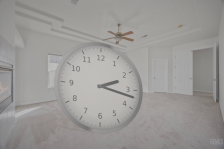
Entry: h=2 m=17
